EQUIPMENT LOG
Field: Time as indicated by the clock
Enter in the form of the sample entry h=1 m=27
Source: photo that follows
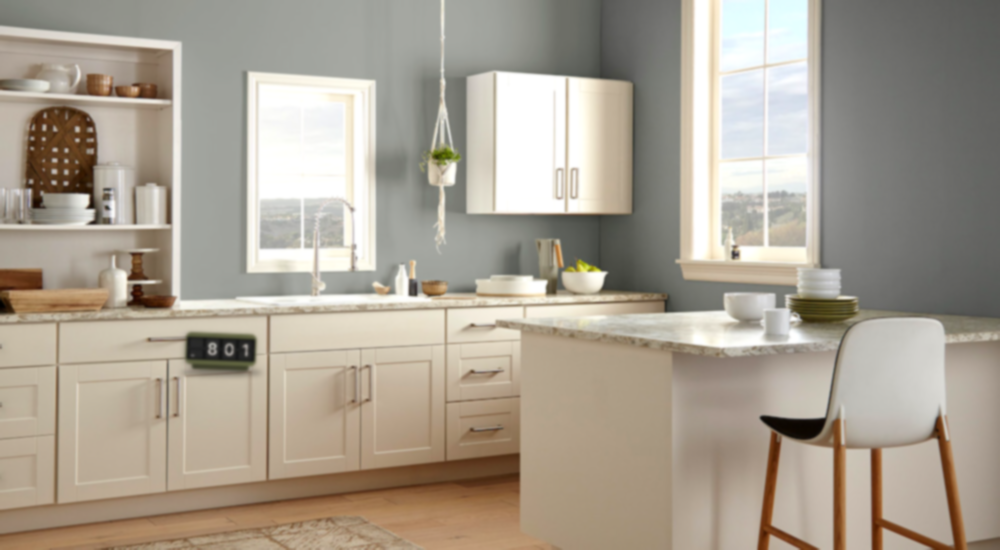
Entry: h=8 m=1
